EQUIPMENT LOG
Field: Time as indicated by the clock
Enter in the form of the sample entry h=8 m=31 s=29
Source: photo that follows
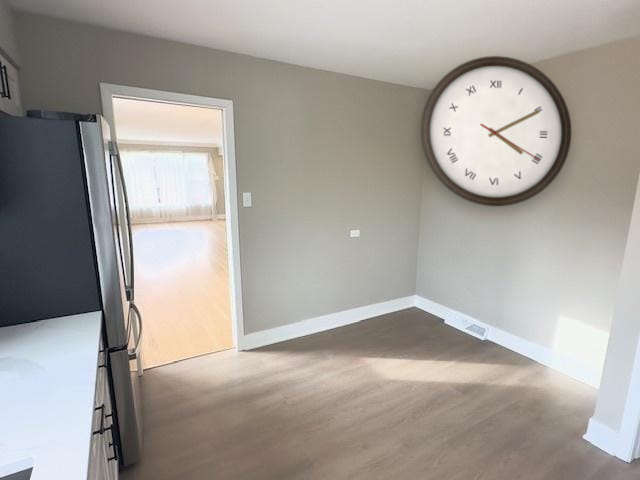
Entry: h=4 m=10 s=20
